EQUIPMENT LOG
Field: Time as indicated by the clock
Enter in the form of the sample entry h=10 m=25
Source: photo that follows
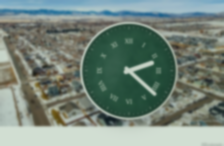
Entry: h=2 m=22
